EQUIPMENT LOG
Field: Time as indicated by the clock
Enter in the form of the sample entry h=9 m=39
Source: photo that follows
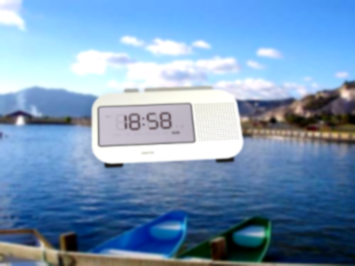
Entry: h=18 m=58
